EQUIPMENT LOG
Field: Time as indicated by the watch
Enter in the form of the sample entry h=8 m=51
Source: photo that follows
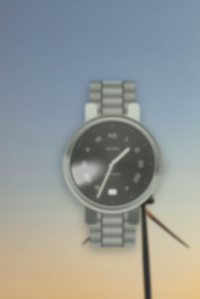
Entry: h=1 m=34
